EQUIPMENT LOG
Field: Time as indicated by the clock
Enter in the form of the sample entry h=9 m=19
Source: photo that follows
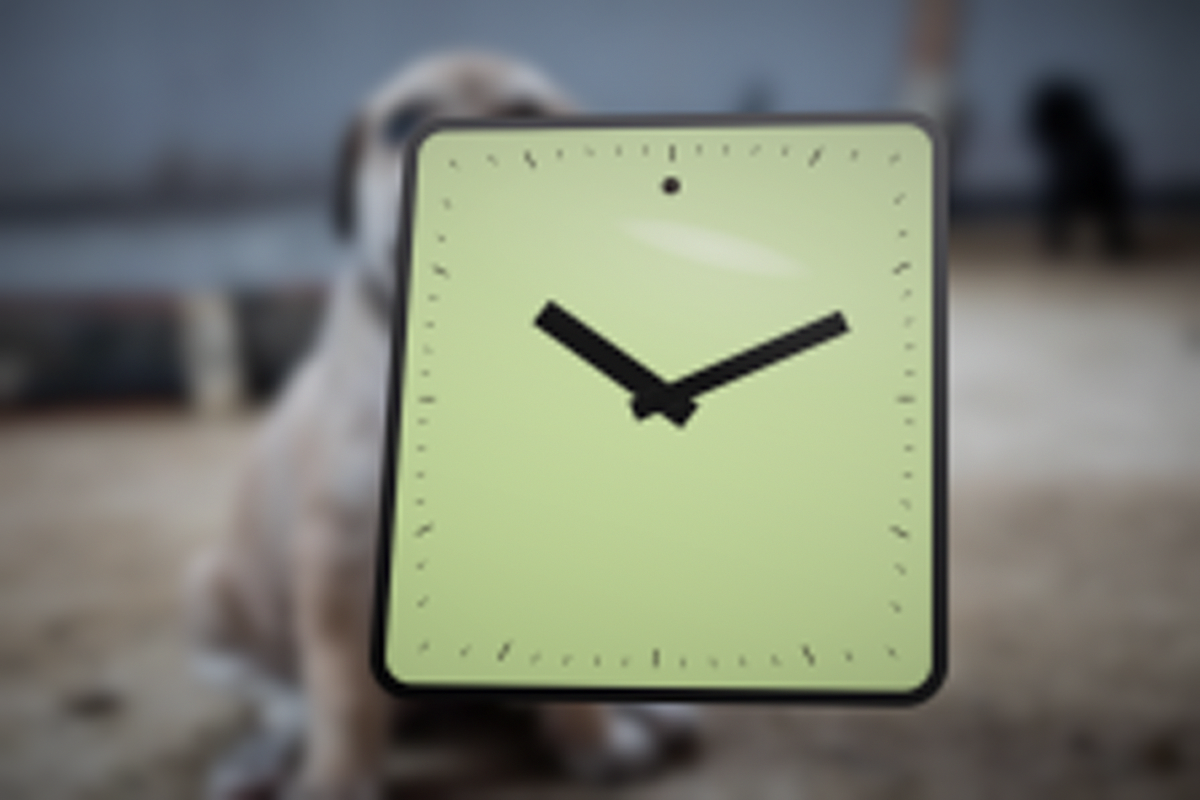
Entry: h=10 m=11
